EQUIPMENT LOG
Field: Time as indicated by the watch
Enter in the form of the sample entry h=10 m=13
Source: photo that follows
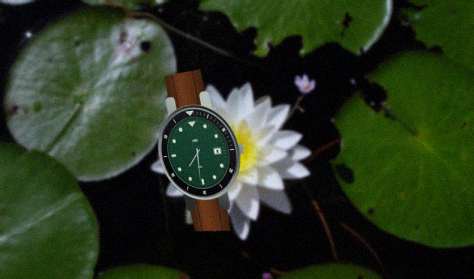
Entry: h=7 m=31
